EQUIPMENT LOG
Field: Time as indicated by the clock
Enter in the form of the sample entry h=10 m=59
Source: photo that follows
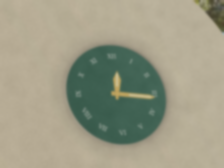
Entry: h=12 m=16
